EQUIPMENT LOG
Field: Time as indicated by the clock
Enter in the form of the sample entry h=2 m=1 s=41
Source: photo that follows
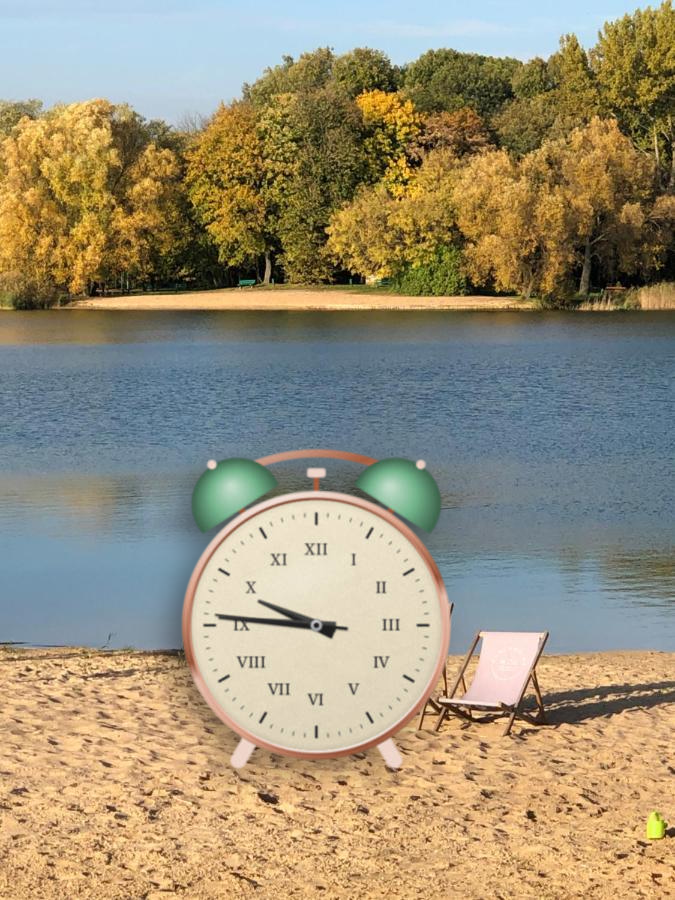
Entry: h=9 m=45 s=46
